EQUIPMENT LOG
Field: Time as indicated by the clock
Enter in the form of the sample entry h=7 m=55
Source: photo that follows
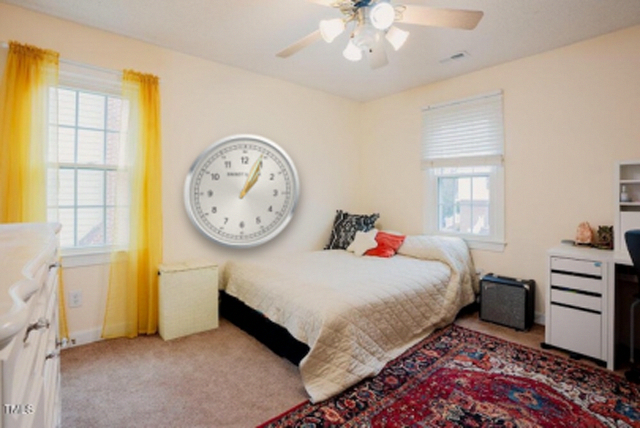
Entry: h=1 m=4
